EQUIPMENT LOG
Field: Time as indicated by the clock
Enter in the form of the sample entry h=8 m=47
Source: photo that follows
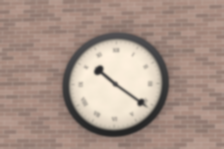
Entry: h=10 m=21
